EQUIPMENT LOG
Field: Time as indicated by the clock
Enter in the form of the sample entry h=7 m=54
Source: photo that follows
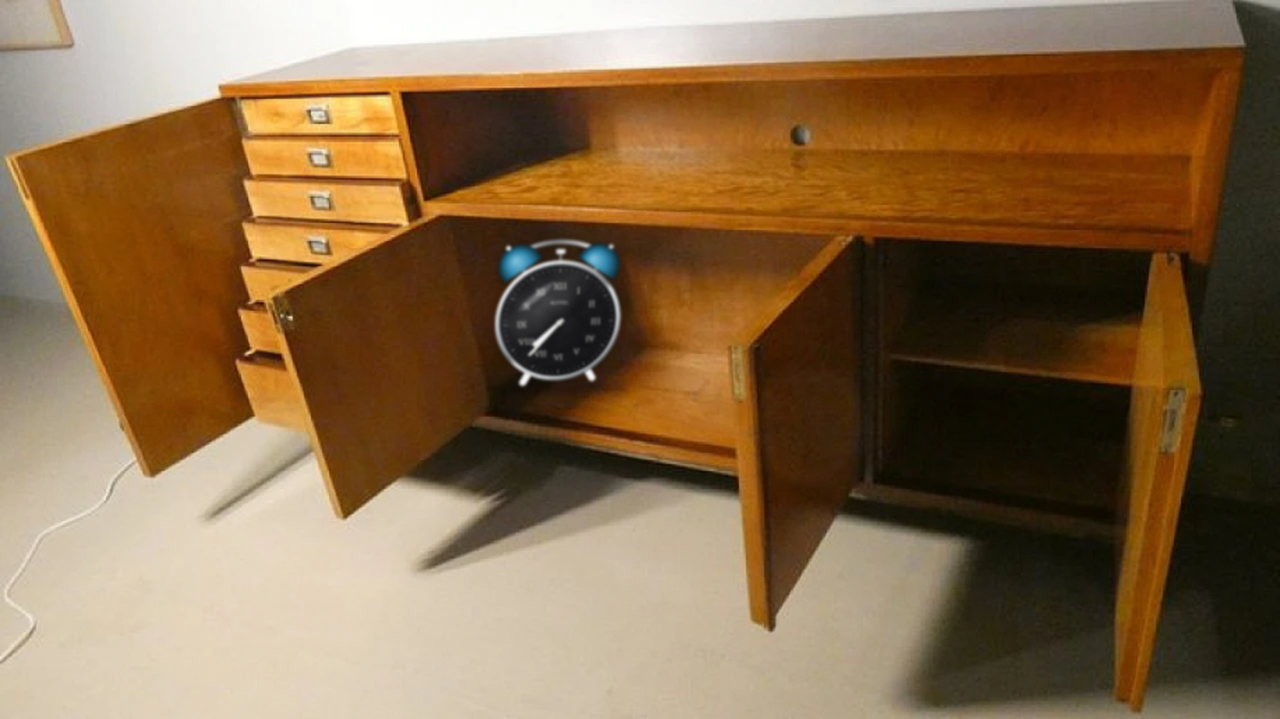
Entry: h=7 m=37
